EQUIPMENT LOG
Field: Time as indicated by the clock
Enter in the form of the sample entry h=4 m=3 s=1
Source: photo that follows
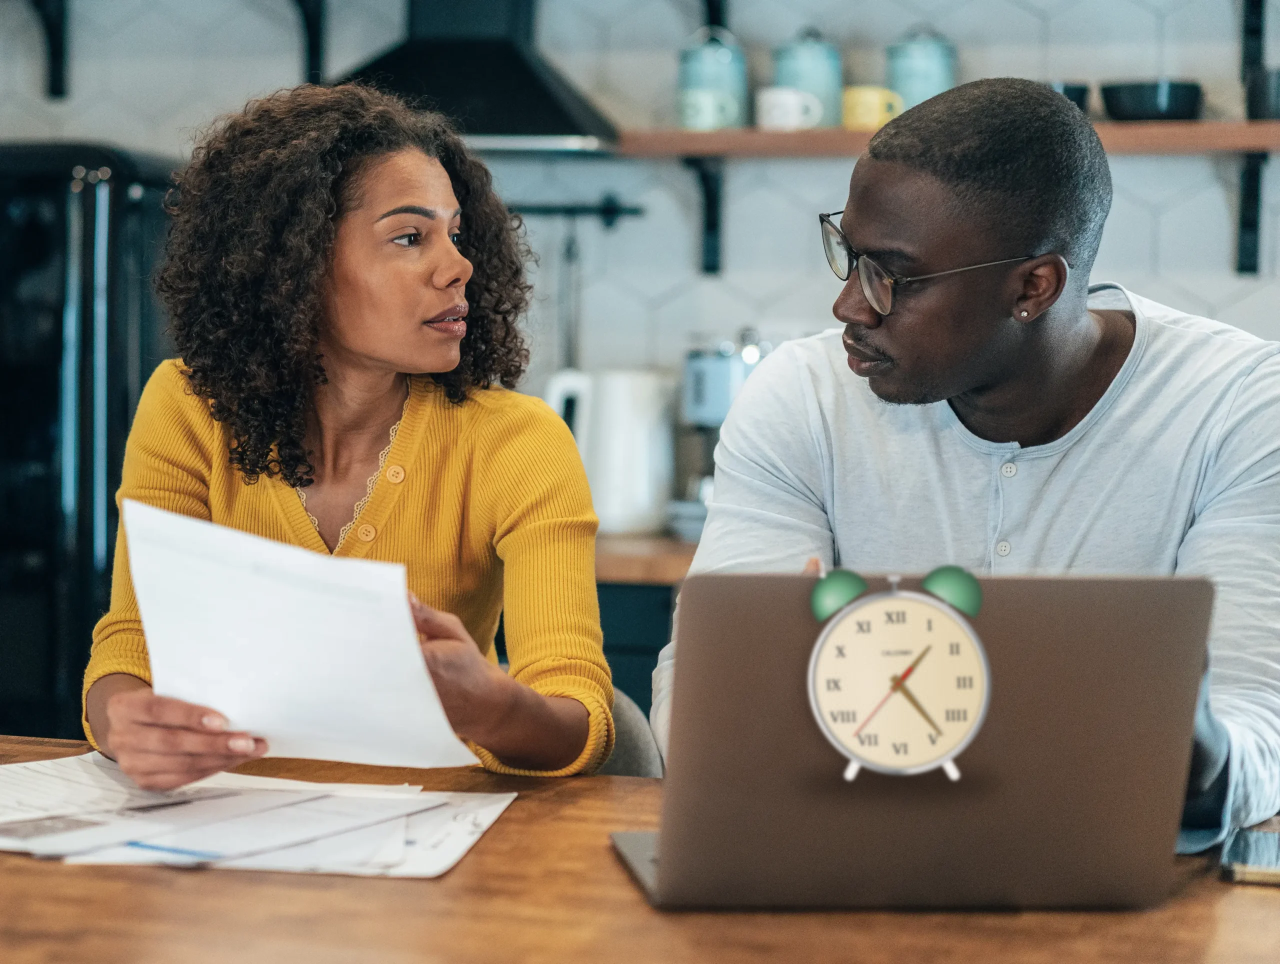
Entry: h=1 m=23 s=37
